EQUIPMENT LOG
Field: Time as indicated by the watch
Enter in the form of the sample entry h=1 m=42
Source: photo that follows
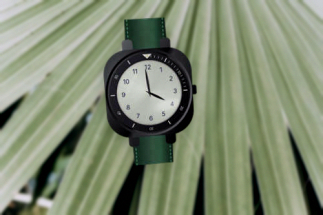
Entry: h=3 m=59
